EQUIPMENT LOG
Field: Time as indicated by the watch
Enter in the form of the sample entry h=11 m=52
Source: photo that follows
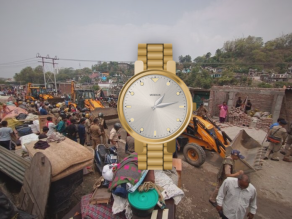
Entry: h=1 m=13
